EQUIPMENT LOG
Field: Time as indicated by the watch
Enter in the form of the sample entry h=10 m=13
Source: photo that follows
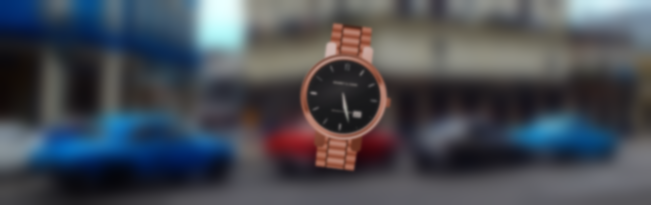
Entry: h=5 m=27
